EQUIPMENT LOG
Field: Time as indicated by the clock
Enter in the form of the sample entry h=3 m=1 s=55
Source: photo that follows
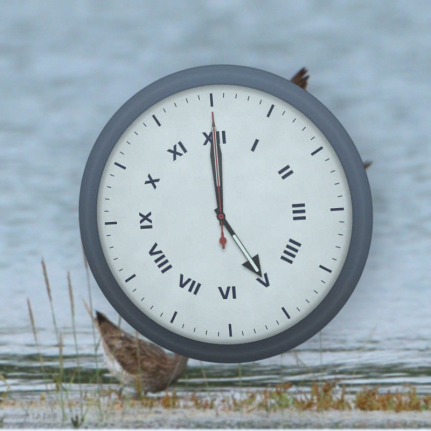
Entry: h=5 m=0 s=0
